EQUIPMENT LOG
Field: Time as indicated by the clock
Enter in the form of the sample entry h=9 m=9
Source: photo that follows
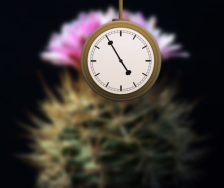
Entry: h=4 m=55
